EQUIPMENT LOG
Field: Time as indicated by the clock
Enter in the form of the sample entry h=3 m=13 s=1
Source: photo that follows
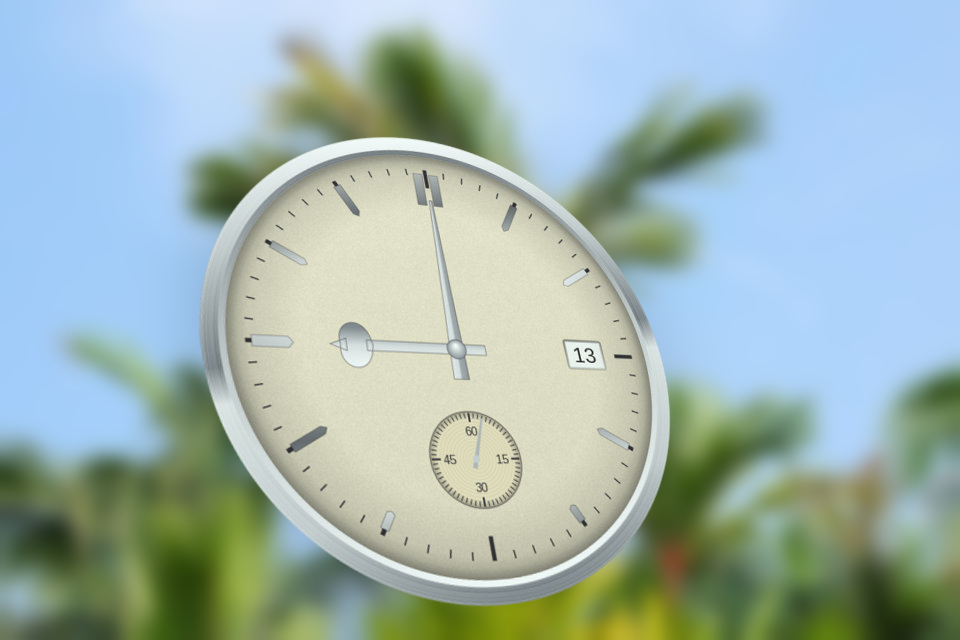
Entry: h=9 m=0 s=3
